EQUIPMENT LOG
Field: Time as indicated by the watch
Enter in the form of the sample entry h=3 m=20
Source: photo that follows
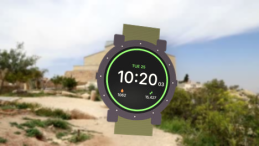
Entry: h=10 m=20
